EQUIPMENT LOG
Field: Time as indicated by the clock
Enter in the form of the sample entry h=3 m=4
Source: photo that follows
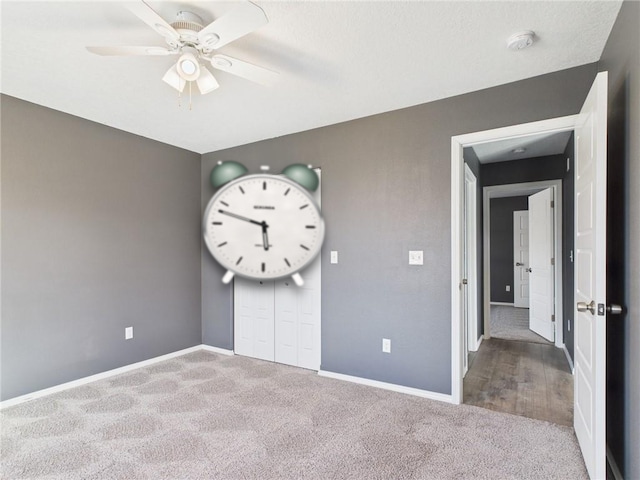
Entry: h=5 m=48
